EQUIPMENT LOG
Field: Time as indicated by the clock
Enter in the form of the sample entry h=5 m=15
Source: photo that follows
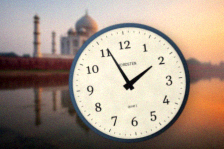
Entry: h=1 m=56
